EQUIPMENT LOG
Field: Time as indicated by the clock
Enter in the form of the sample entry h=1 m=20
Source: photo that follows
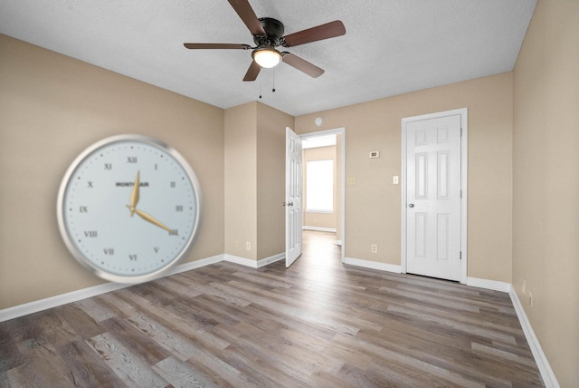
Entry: h=12 m=20
